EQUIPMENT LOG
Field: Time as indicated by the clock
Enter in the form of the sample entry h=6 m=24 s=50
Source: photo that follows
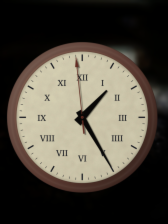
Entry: h=1 m=24 s=59
